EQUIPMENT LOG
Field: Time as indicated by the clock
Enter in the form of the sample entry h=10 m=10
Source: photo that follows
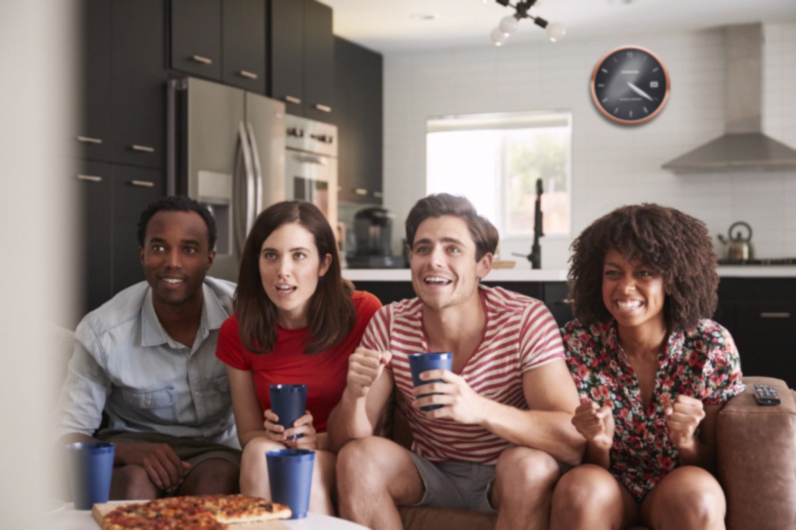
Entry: h=4 m=21
